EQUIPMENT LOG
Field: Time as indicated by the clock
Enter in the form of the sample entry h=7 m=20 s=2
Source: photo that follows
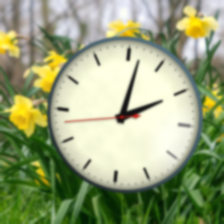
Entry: h=2 m=1 s=43
